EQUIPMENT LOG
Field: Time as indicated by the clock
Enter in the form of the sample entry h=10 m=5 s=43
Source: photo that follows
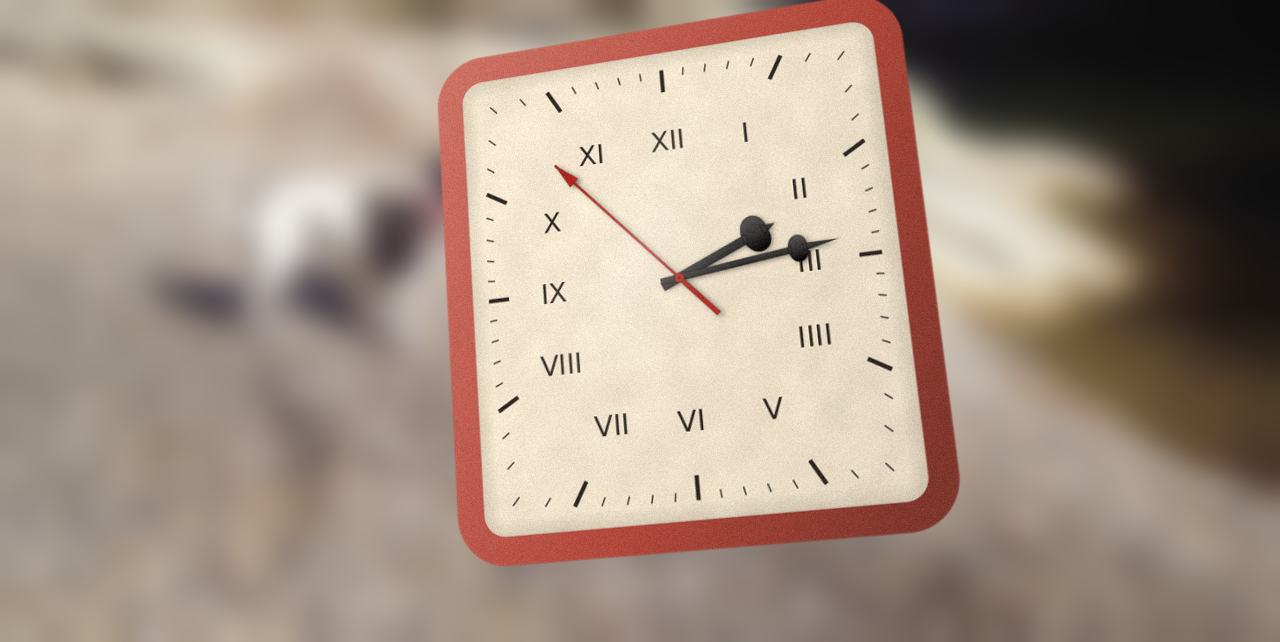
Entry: h=2 m=13 s=53
